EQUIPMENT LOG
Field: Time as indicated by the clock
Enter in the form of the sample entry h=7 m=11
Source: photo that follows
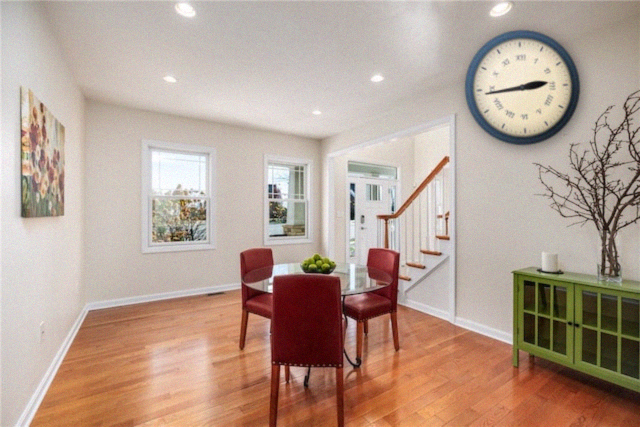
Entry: h=2 m=44
